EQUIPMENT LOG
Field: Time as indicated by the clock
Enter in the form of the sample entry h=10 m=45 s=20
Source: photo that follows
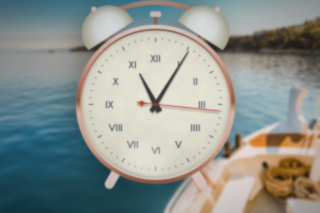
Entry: h=11 m=5 s=16
